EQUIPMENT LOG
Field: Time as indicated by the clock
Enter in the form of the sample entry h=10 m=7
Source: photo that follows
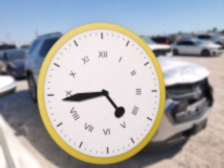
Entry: h=4 m=44
